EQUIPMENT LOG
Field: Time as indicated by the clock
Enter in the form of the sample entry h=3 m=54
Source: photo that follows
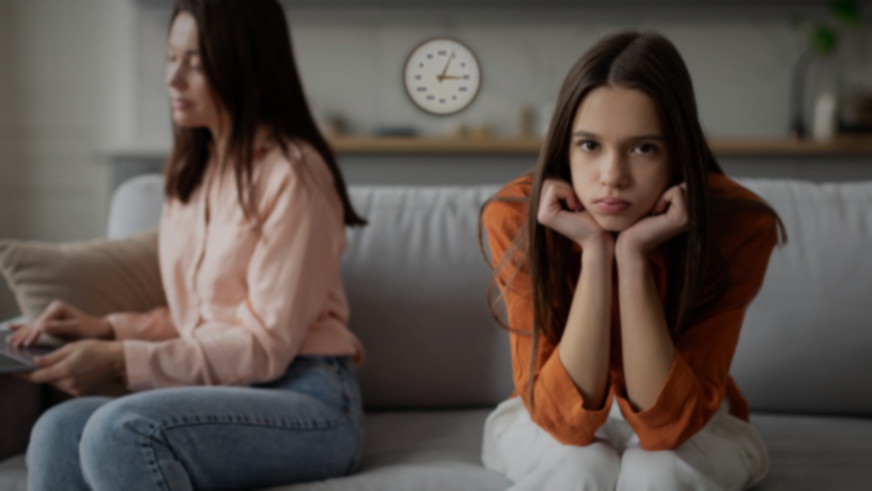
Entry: h=3 m=4
